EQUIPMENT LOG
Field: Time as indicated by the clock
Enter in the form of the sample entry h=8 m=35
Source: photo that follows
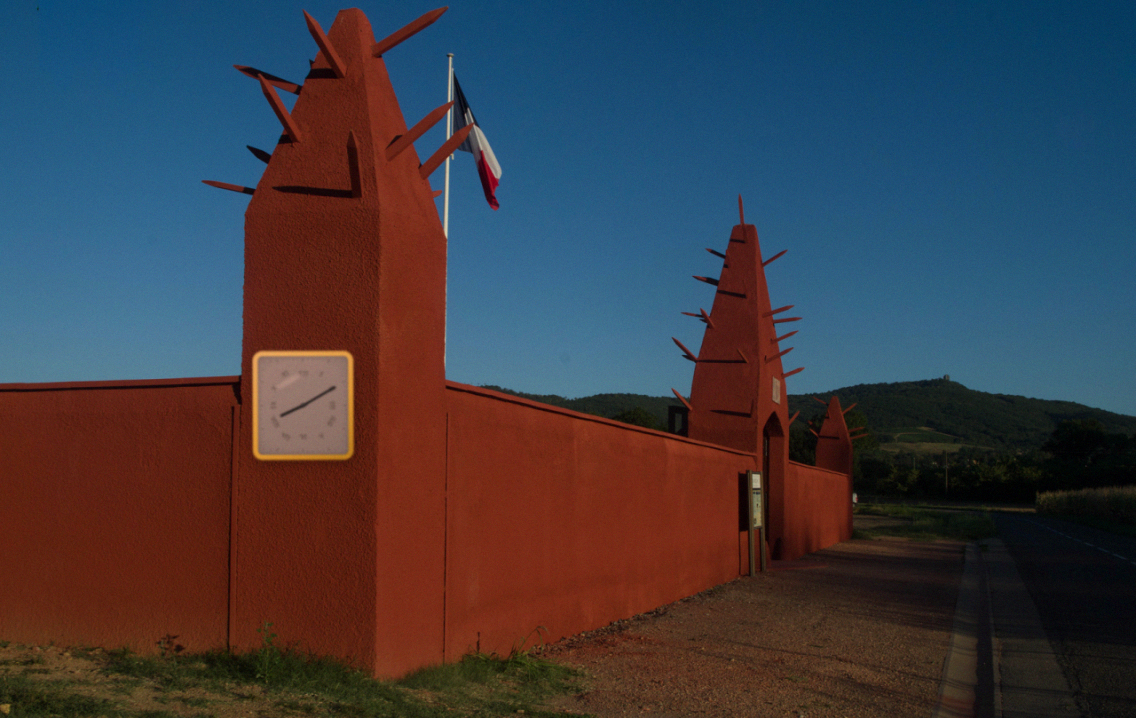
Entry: h=8 m=10
